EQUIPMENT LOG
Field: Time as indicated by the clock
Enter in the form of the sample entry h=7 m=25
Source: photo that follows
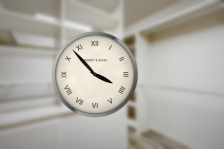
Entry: h=3 m=53
